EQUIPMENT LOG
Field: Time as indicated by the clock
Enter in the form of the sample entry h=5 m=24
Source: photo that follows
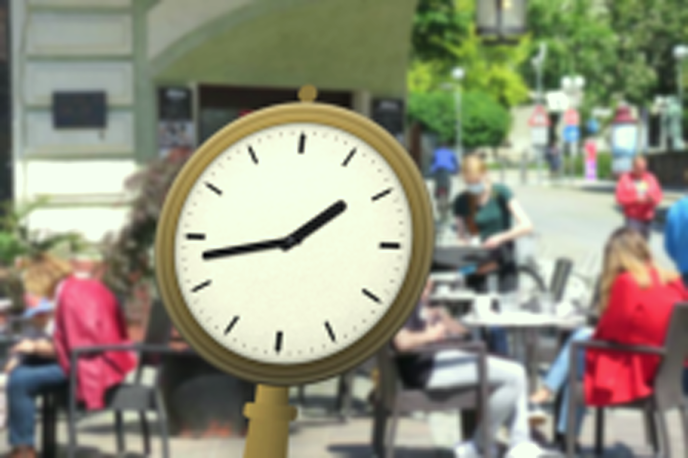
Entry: h=1 m=43
